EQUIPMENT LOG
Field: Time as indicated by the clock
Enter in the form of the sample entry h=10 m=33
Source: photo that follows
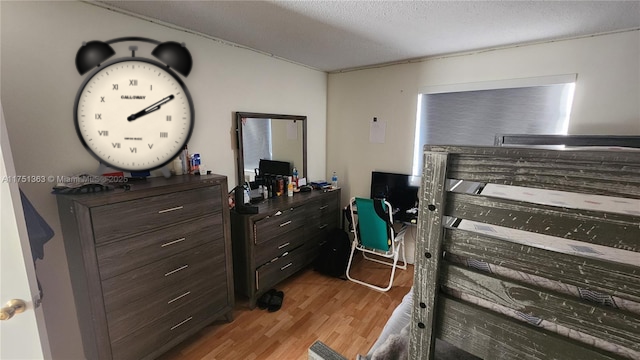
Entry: h=2 m=10
